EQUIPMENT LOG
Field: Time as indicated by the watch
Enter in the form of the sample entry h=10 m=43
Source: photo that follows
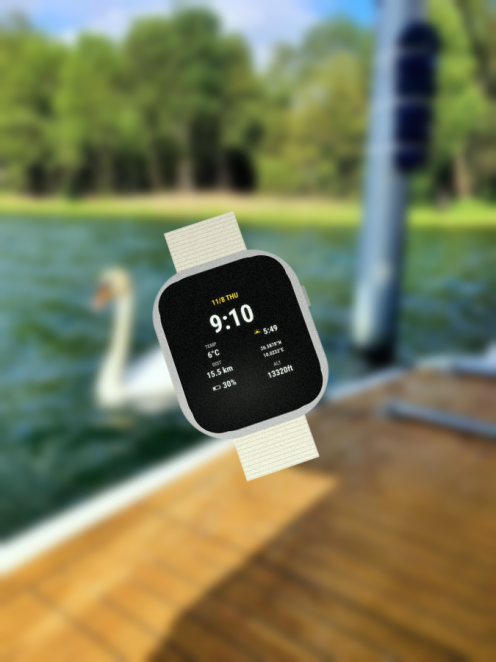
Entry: h=9 m=10
